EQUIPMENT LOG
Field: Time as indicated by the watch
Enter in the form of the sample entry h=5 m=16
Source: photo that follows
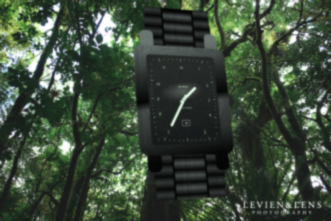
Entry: h=1 m=35
